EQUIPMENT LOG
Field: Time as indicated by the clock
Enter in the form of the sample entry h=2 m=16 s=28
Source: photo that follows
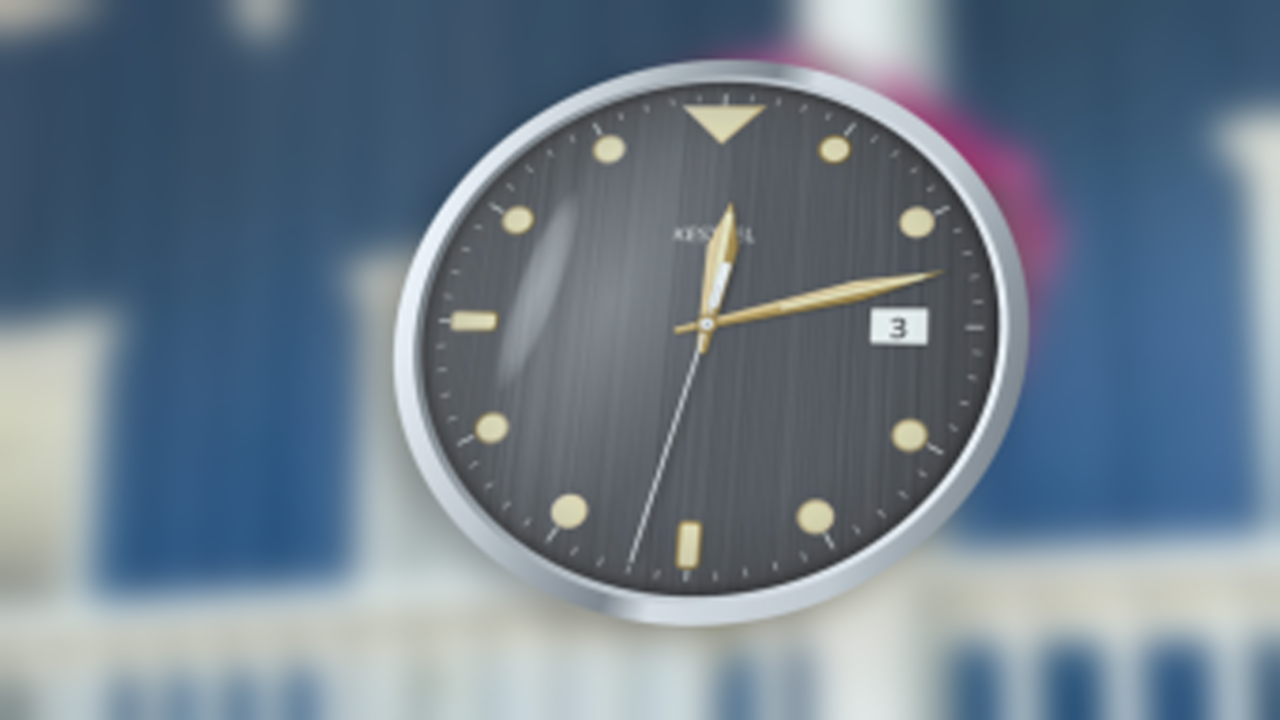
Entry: h=12 m=12 s=32
